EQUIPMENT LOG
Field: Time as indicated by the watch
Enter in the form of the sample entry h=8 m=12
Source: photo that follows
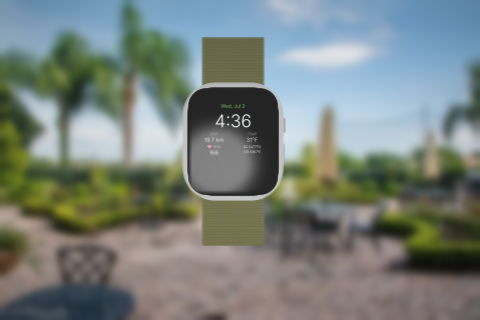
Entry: h=4 m=36
